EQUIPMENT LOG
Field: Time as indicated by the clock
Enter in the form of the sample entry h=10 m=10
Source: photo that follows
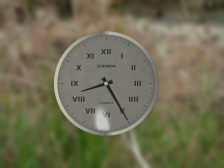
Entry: h=8 m=25
